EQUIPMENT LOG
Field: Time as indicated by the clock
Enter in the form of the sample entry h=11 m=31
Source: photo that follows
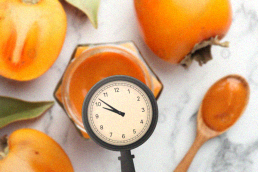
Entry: h=9 m=52
